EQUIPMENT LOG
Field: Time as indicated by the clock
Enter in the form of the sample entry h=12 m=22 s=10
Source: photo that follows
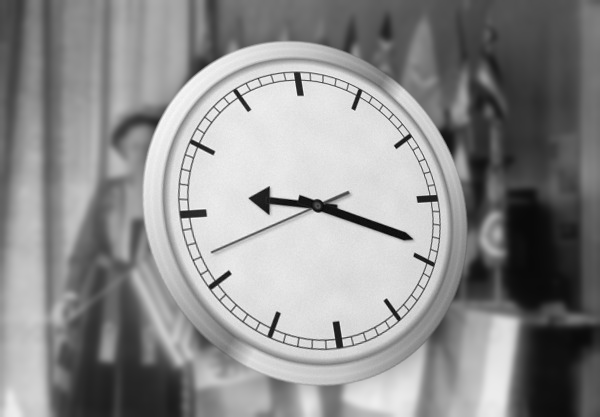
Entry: h=9 m=18 s=42
